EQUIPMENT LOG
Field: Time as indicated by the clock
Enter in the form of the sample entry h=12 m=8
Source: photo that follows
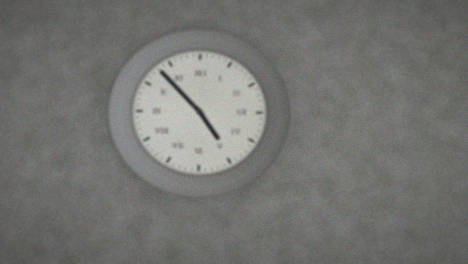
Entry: h=4 m=53
